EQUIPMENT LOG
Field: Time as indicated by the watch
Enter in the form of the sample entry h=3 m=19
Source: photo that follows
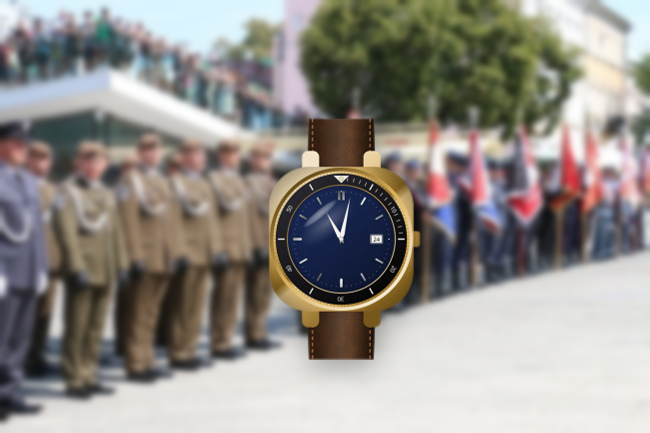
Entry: h=11 m=2
